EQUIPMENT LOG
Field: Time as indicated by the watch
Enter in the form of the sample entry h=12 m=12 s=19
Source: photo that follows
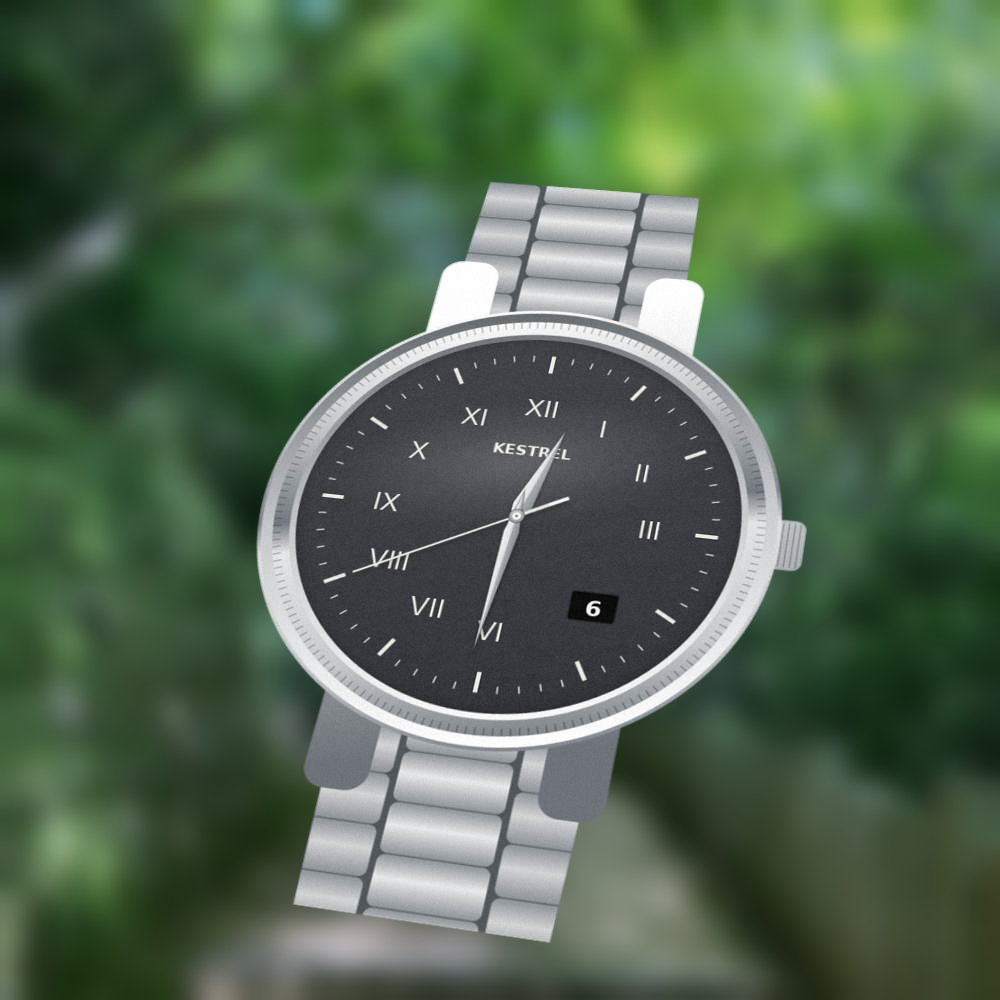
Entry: h=12 m=30 s=40
